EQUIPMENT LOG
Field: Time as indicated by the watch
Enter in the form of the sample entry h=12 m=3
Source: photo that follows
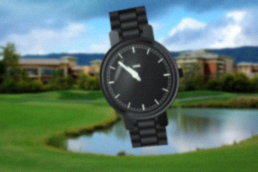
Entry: h=10 m=53
